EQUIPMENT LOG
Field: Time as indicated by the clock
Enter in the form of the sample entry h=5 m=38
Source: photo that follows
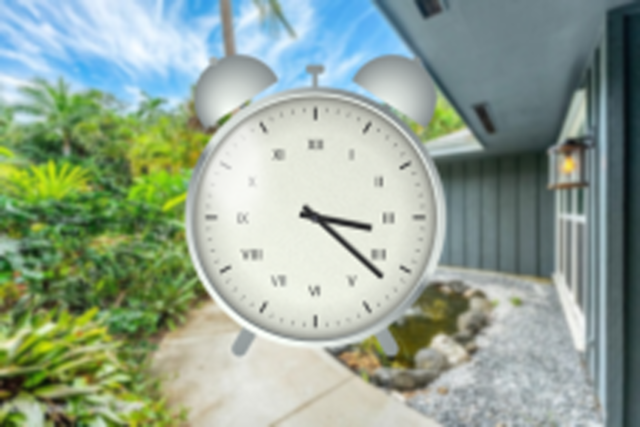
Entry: h=3 m=22
